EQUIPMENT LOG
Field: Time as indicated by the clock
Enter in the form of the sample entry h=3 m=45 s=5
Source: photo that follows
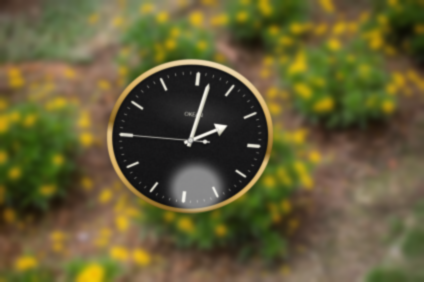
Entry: h=2 m=1 s=45
